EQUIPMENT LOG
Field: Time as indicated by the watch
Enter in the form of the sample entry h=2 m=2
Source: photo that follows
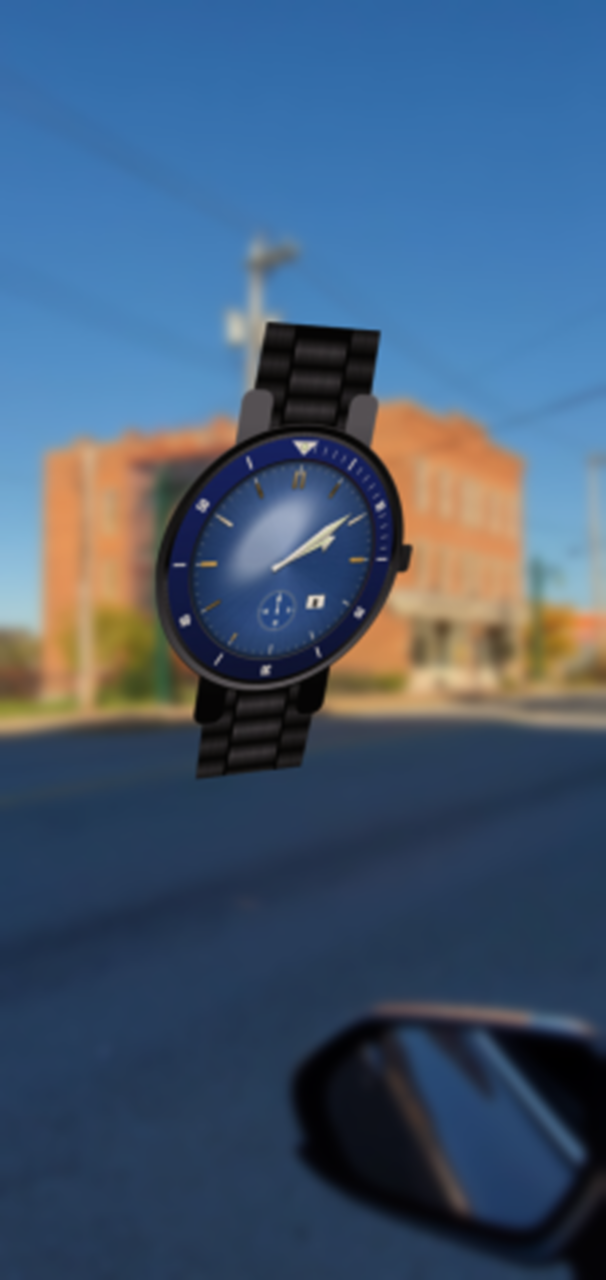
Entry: h=2 m=9
